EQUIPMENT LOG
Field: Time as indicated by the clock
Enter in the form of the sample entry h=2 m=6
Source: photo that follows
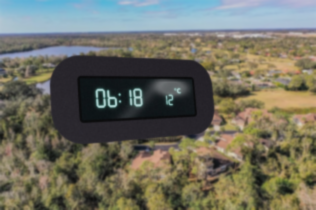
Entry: h=6 m=18
